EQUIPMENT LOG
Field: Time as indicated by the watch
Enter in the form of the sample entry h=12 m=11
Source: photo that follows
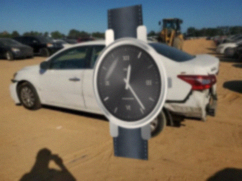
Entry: h=12 m=24
